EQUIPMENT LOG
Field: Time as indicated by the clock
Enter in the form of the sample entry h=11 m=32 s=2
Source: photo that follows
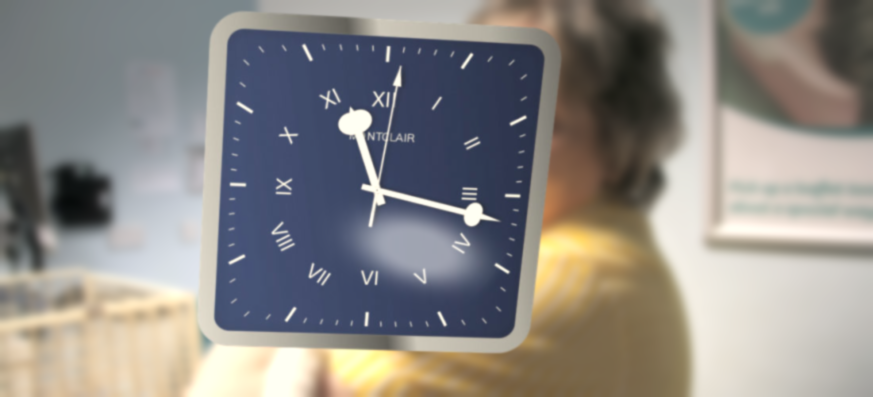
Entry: h=11 m=17 s=1
